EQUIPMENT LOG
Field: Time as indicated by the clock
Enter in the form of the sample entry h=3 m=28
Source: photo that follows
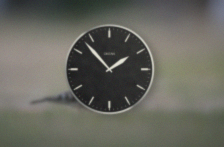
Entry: h=1 m=53
